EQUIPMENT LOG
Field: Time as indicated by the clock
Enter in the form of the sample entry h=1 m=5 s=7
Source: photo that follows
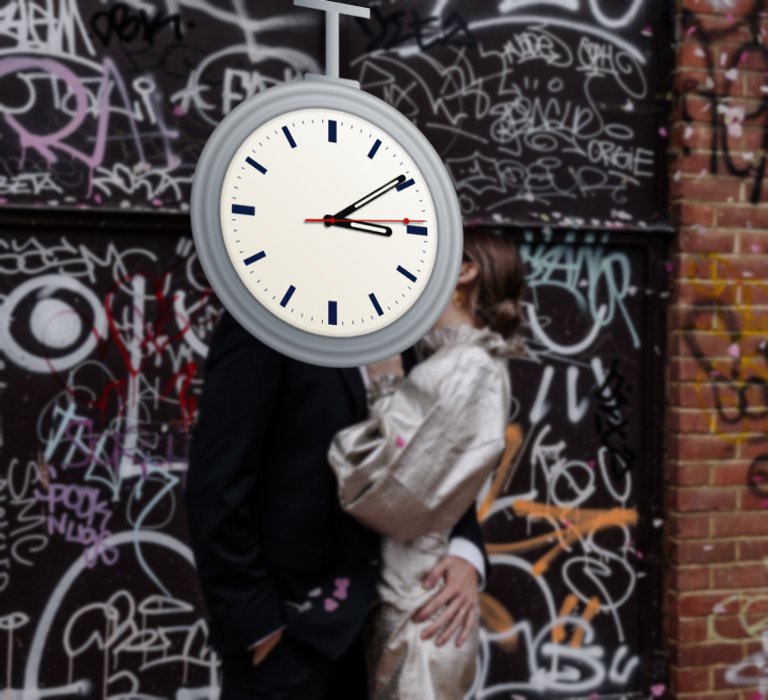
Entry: h=3 m=9 s=14
